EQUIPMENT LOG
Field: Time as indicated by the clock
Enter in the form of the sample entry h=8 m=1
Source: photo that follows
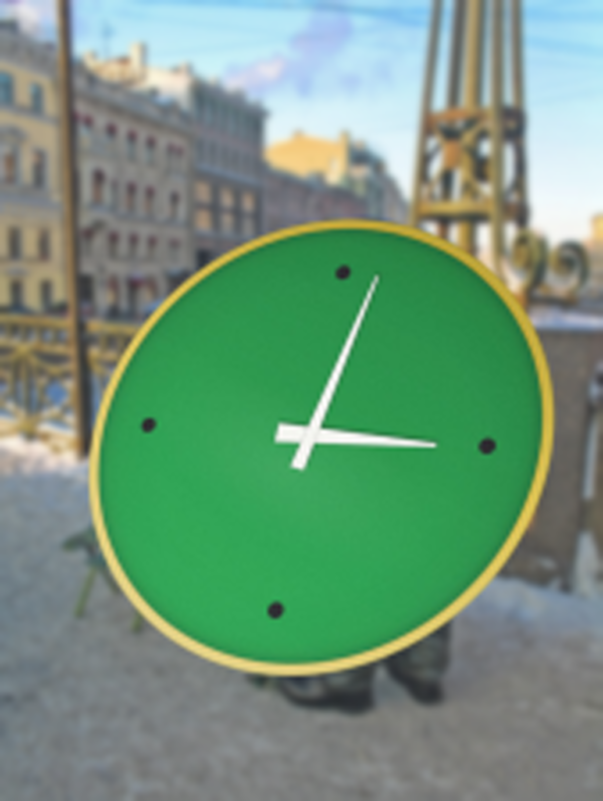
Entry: h=3 m=2
